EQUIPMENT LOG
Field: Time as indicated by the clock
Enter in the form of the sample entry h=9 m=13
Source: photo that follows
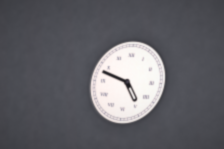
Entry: h=4 m=48
